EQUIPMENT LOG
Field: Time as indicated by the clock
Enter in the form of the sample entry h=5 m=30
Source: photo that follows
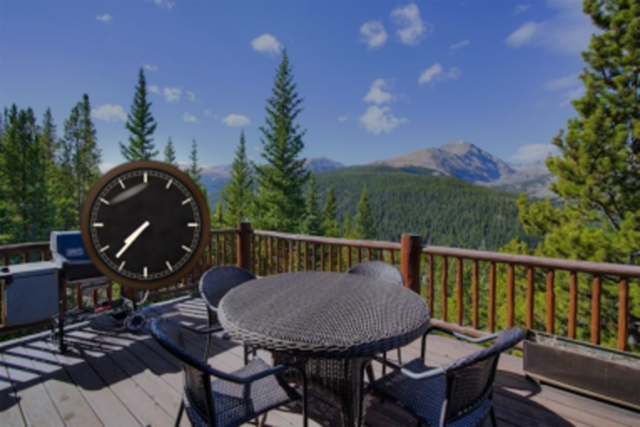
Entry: h=7 m=37
